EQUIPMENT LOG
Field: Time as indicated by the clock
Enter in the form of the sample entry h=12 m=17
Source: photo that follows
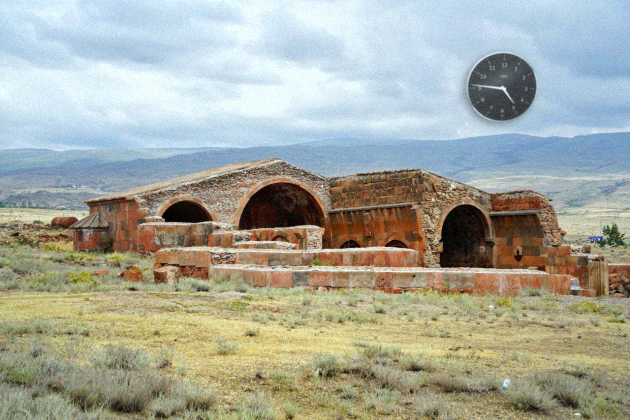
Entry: h=4 m=46
